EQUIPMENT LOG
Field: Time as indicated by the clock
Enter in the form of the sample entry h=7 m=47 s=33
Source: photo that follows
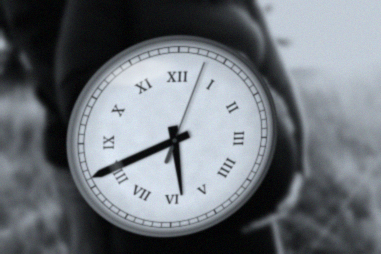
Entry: h=5 m=41 s=3
